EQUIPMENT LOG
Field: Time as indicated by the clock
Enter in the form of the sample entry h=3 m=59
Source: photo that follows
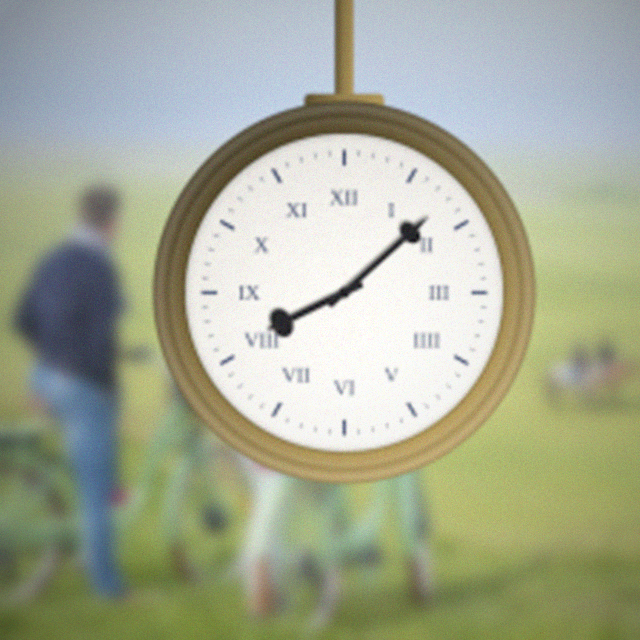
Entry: h=8 m=8
